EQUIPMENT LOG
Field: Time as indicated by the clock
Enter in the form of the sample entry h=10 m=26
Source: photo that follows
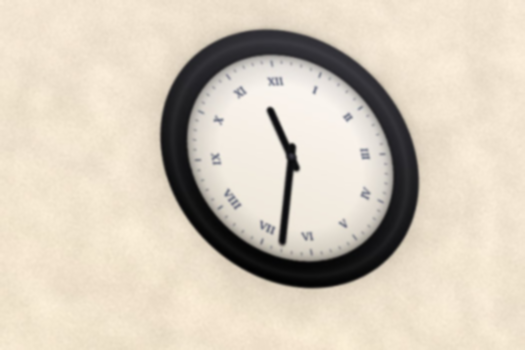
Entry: h=11 m=33
